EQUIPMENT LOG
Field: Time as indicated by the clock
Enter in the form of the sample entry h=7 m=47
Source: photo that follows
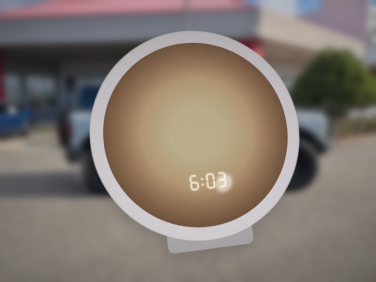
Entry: h=6 m=3
